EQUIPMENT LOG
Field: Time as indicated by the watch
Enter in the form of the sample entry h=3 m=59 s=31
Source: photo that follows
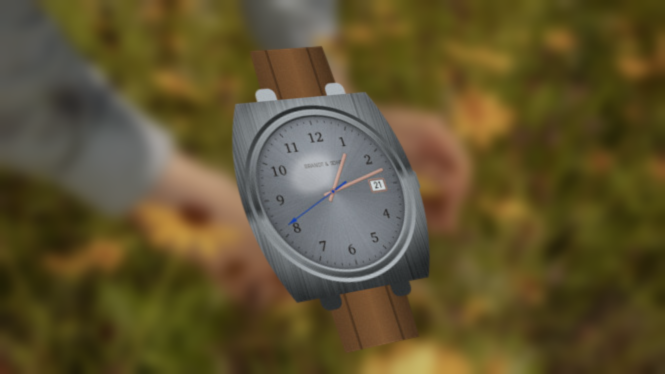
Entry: h=1 m=12 s=41
